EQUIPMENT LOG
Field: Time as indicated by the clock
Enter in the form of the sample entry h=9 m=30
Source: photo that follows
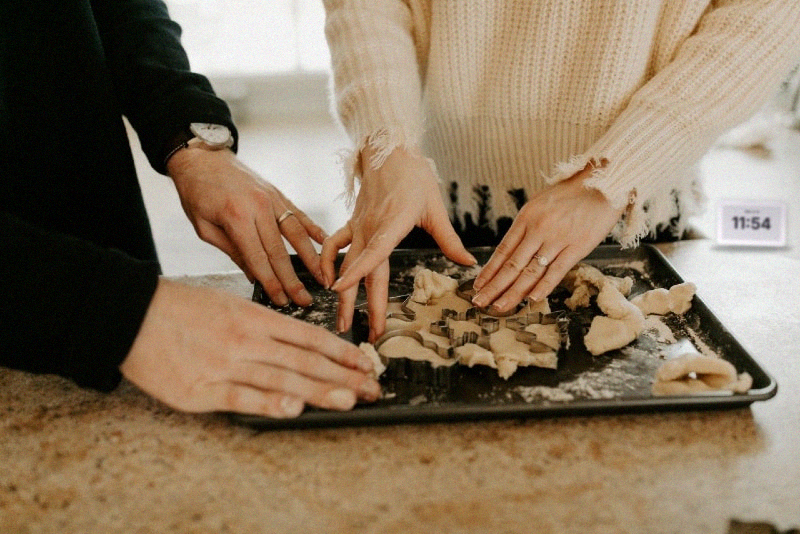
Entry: h=11 m=54
